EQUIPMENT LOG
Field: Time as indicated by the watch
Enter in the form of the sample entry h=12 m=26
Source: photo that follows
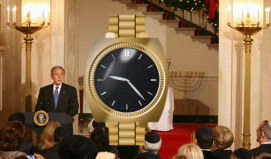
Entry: h=9 m=23
